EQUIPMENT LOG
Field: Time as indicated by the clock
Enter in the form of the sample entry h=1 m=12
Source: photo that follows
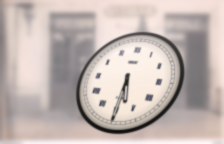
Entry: h=5 m=30
